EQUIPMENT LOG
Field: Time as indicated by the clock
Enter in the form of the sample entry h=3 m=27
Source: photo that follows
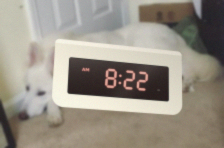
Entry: h=8 m=22
